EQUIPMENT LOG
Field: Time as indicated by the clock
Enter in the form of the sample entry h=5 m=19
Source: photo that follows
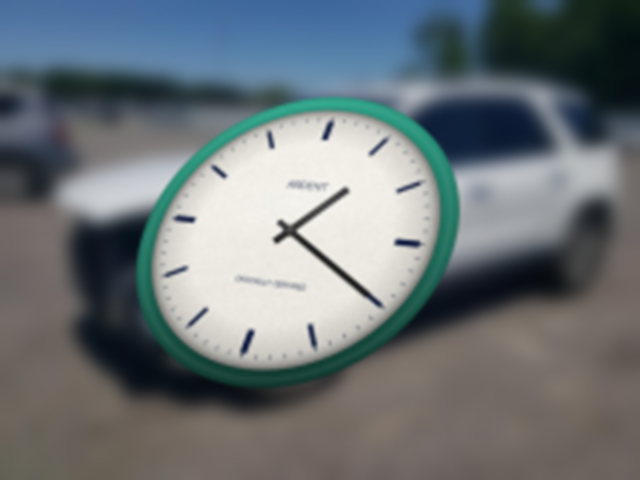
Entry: h=1 m=20
